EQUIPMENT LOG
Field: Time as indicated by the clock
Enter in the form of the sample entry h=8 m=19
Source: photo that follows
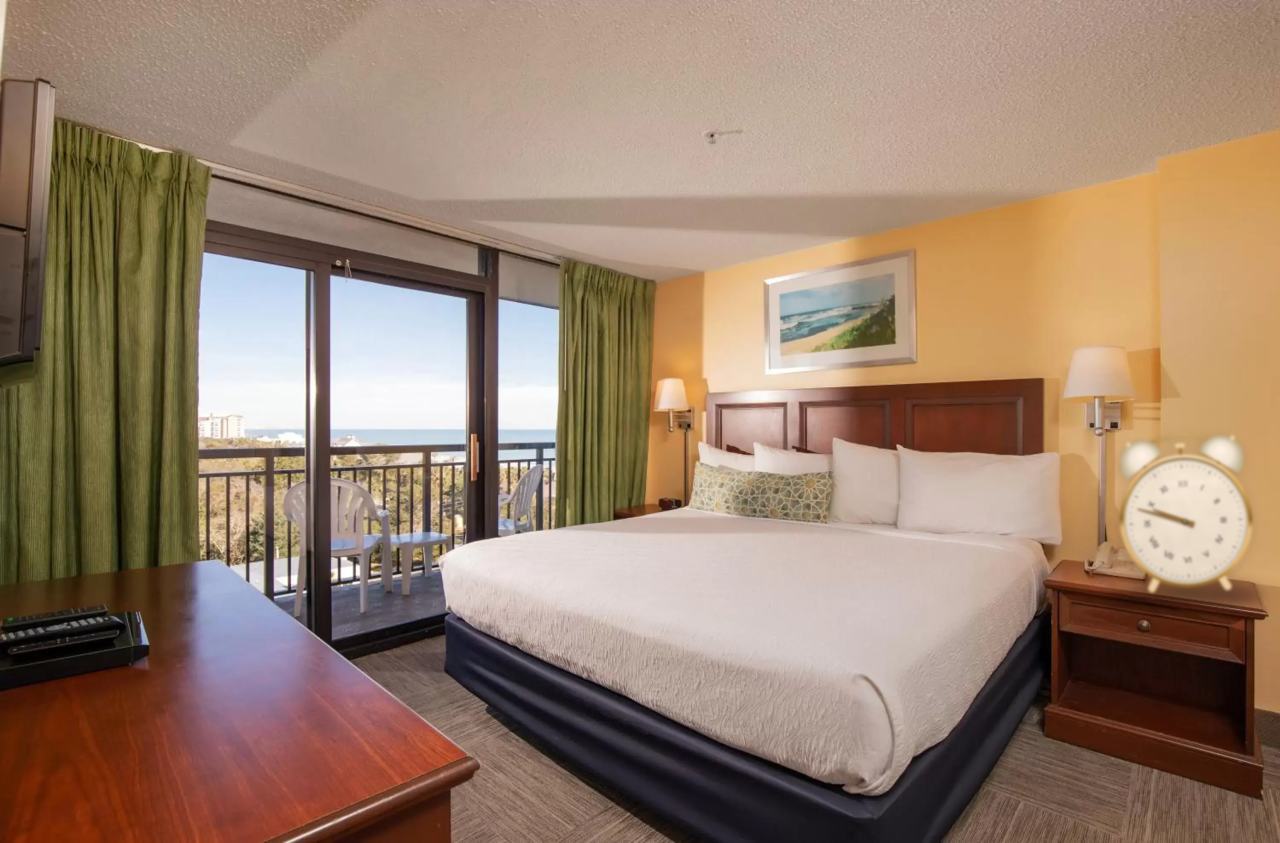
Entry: h=9 m=48
